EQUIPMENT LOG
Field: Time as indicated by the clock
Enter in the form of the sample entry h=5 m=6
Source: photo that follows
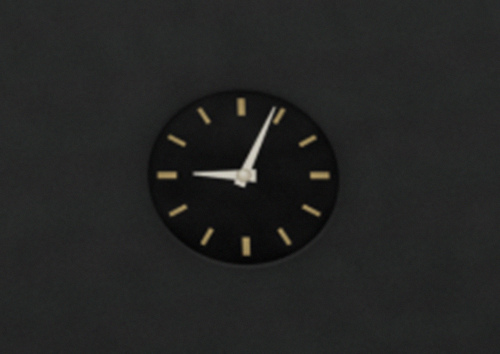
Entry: h=9 m=4
